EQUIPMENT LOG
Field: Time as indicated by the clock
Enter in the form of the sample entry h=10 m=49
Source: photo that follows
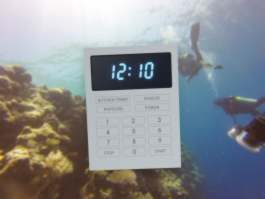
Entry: h=12 m=10
